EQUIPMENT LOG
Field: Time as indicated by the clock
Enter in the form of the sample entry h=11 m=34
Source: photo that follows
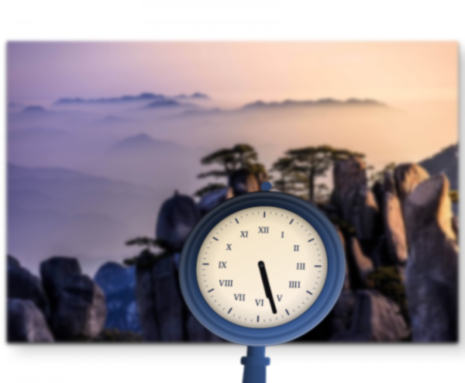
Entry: h=5 m=27
